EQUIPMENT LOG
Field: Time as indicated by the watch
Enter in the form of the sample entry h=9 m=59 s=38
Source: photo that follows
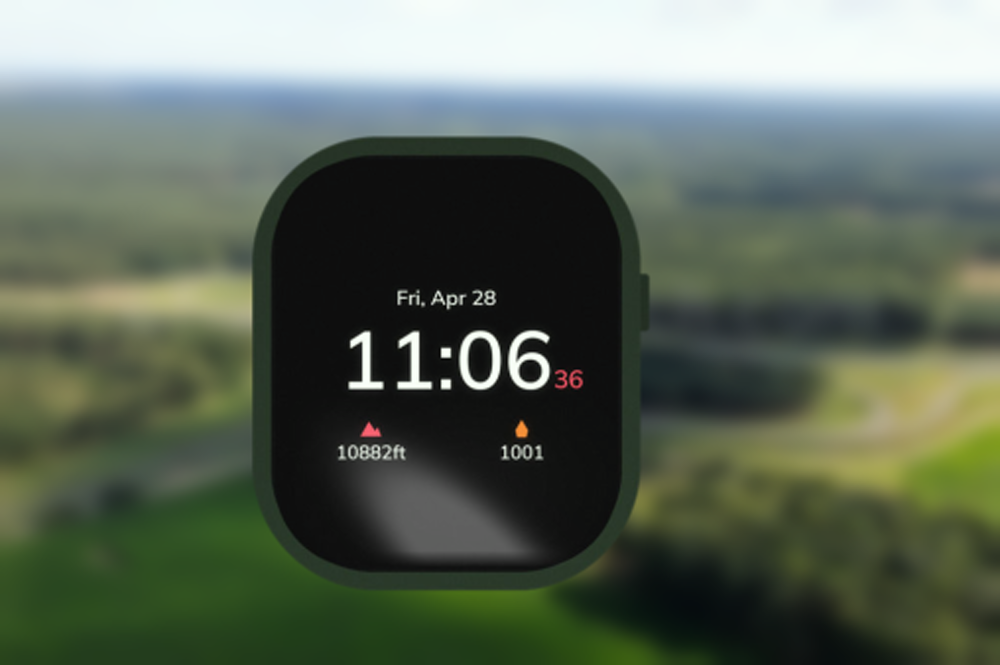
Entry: h=11 m=6 s=36
